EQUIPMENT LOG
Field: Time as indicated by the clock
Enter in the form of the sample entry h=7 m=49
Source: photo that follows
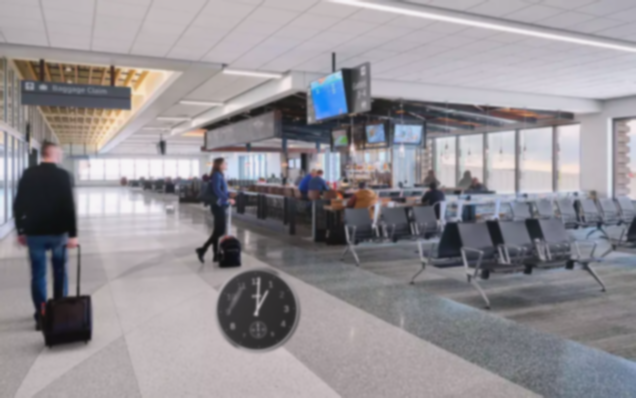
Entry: h=1 m=1
